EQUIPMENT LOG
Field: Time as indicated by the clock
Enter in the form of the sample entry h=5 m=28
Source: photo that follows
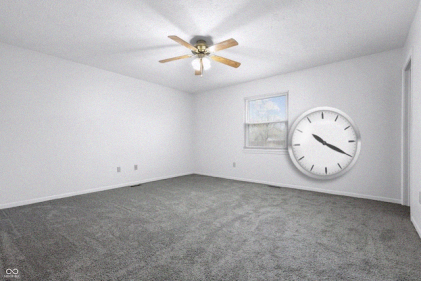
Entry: h=10 m=20
